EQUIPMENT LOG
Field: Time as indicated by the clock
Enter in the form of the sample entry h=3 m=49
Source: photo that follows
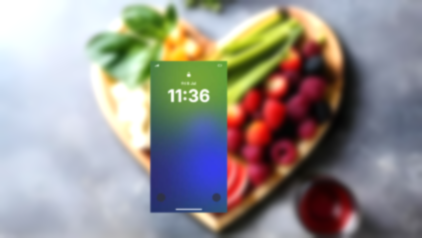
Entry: h=11 m=36
